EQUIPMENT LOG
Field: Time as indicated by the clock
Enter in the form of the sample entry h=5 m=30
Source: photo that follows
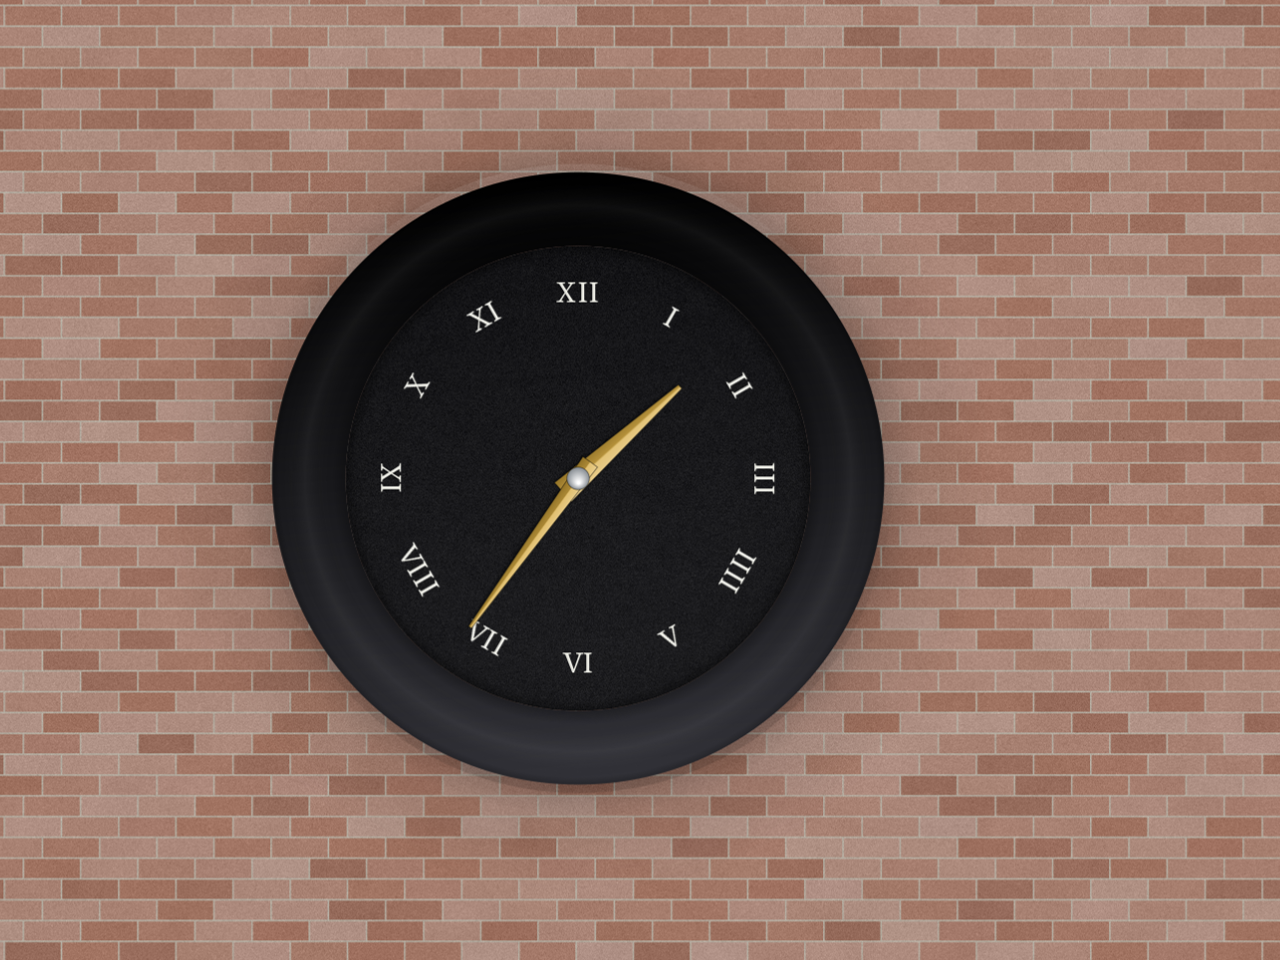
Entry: h=1 m=36
